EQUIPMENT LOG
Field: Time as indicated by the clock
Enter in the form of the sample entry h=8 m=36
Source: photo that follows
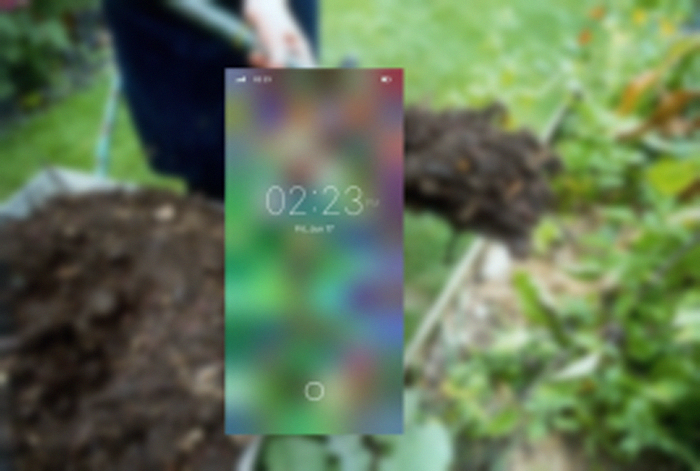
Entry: h=2 m=23
